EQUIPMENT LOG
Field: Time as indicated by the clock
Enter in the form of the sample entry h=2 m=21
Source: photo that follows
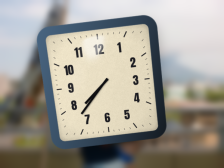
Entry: h=7 m=37
